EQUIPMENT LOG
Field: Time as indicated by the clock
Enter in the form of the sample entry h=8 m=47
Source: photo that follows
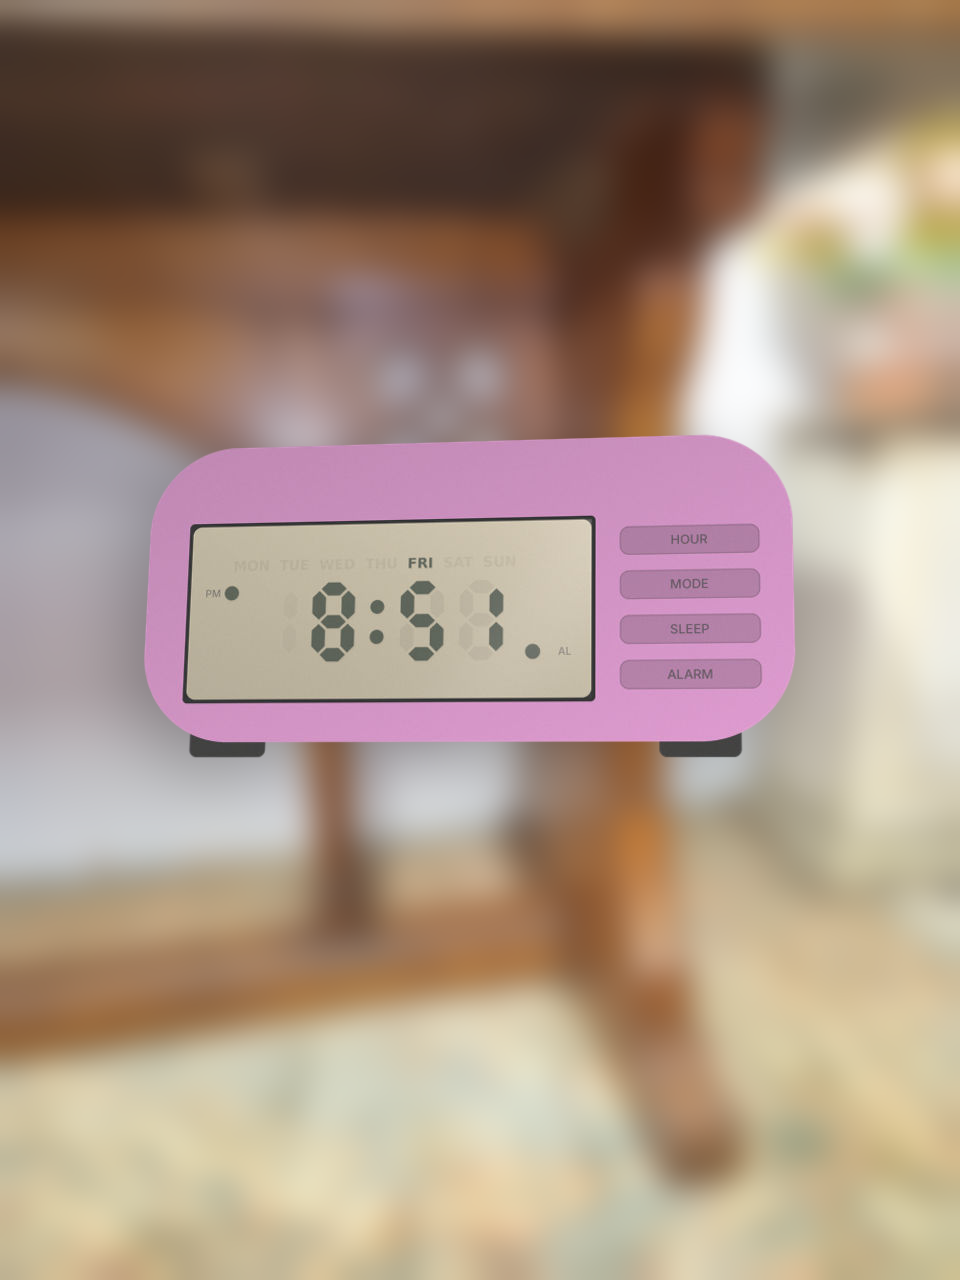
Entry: h=8 m=51
